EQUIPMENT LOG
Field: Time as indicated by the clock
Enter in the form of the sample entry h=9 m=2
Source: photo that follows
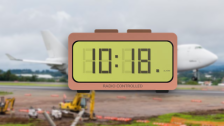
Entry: h=10 m=18
